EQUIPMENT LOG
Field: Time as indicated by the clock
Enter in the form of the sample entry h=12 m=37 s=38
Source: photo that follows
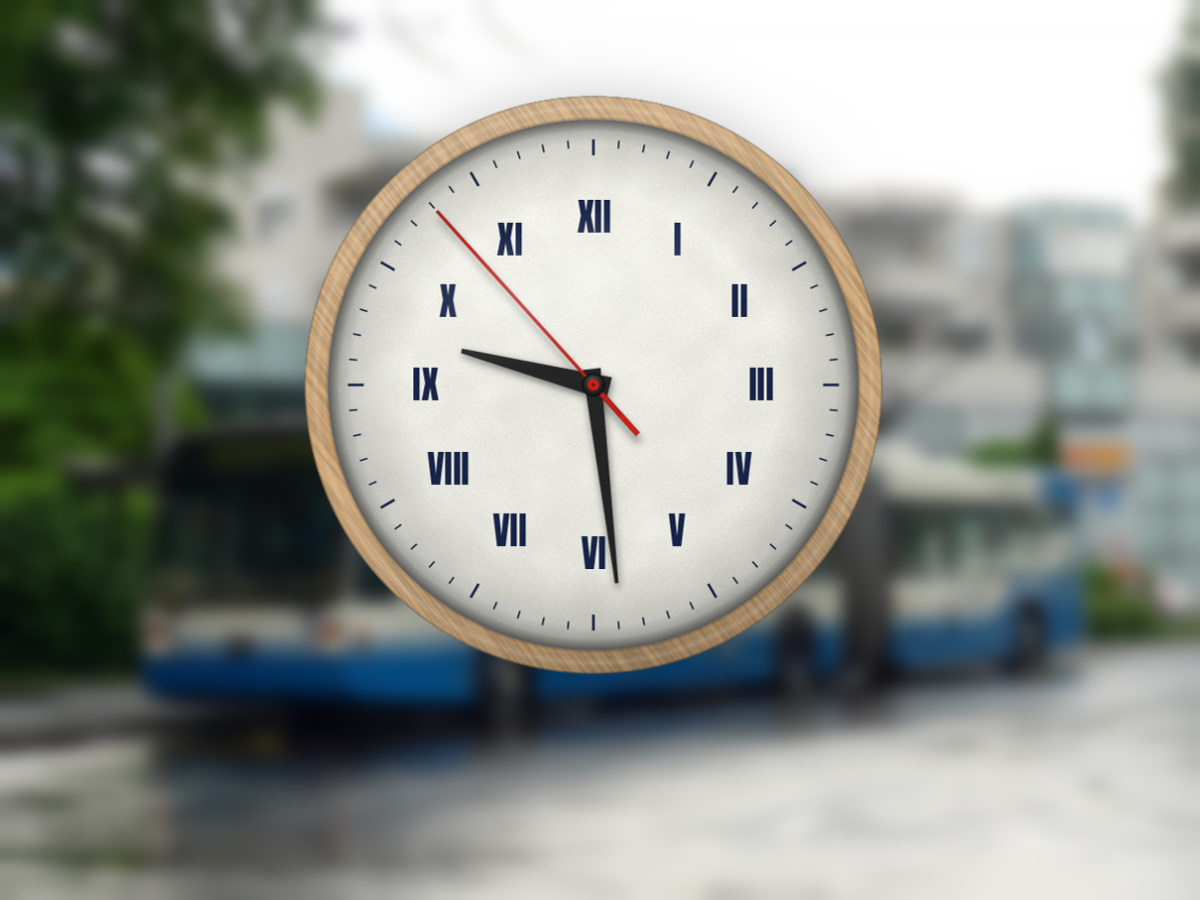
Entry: h=9 m=28 s=53
